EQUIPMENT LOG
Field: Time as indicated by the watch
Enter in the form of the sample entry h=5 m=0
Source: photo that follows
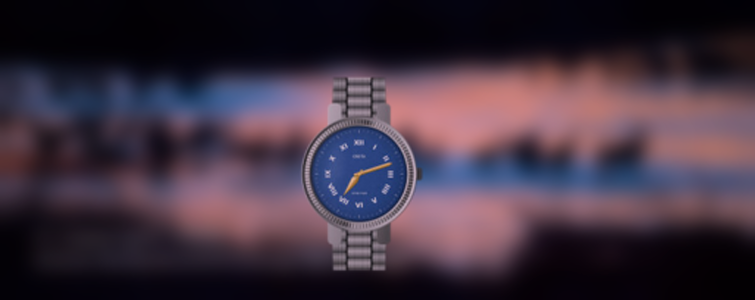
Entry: h=7 m=12
